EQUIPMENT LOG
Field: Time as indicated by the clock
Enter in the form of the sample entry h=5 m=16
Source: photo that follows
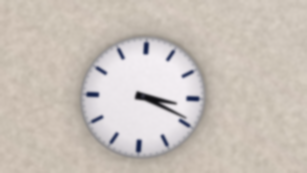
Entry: h=3 m=19
